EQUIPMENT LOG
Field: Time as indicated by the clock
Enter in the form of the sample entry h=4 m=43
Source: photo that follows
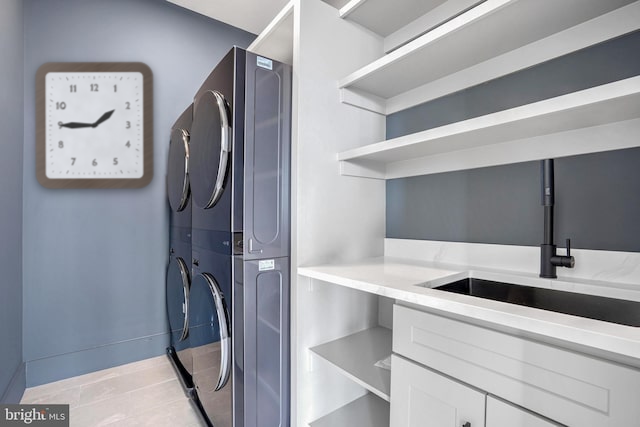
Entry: h=1 m=45
